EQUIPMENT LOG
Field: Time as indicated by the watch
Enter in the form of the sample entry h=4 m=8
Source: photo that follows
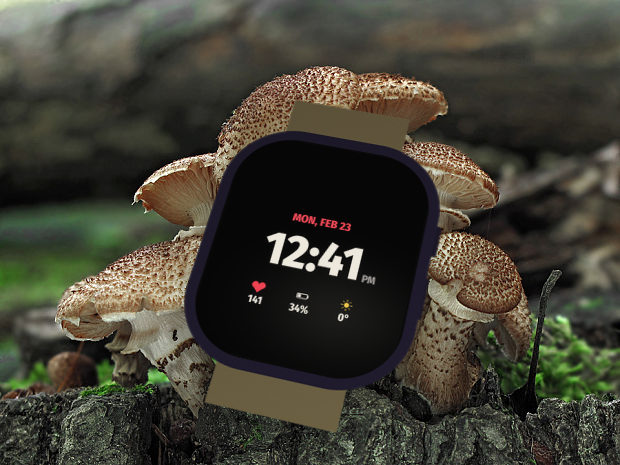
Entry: h=12 m=41
